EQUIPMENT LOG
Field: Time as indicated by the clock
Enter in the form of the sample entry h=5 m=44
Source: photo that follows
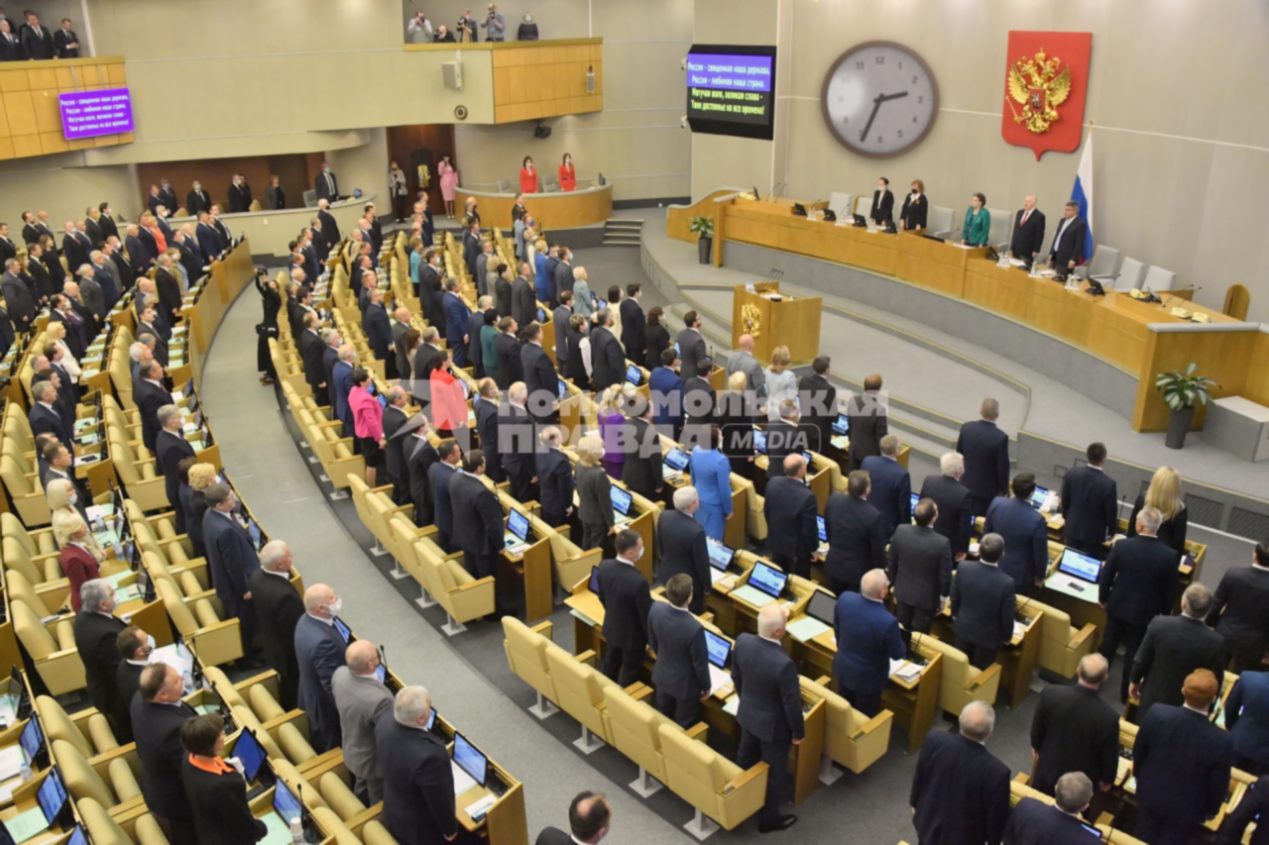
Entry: h=2 m=34
